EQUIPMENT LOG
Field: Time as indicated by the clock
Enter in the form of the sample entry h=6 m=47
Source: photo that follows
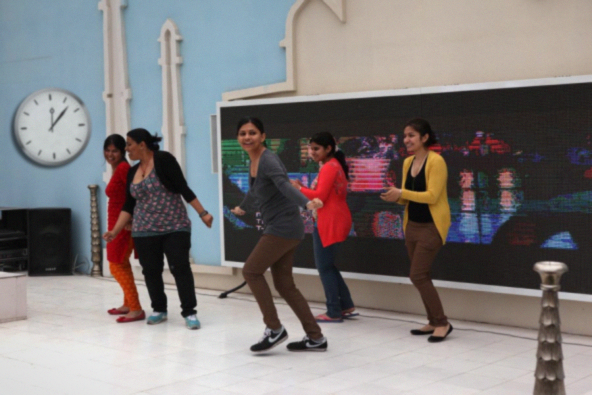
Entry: h=12 m=7
